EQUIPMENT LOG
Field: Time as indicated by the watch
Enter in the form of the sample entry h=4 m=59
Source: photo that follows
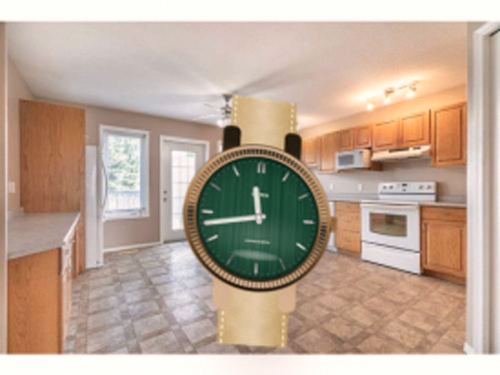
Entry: h=11 m=43
